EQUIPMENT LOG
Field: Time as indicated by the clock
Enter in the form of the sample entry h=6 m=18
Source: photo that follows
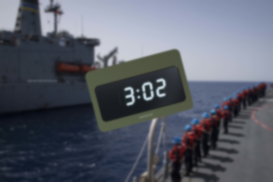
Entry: h=3 m=2
